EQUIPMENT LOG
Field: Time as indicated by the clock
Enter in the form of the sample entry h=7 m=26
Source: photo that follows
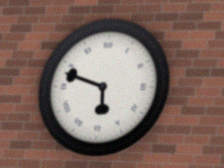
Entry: h=5 m=48
